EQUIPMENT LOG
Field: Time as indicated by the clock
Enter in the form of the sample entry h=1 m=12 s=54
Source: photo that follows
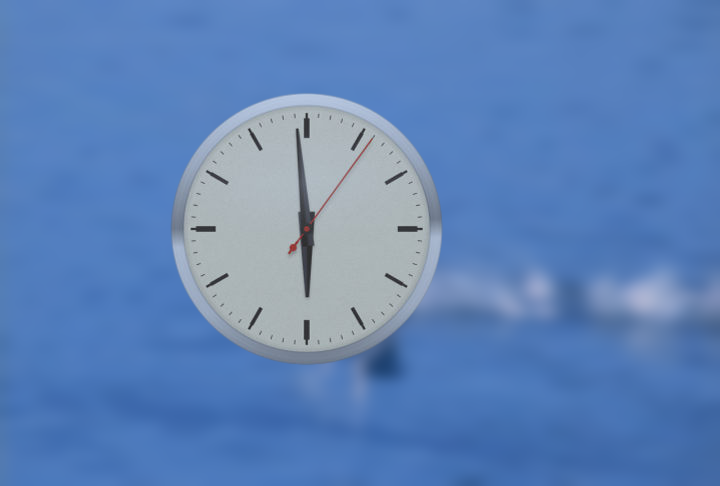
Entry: h=5 m=59 s=6
